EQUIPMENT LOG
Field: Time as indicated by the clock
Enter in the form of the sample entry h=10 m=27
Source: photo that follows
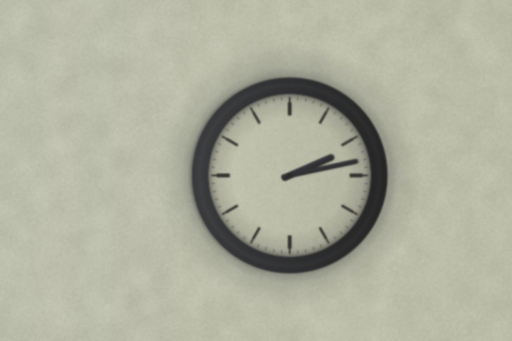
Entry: h=2 m=13
